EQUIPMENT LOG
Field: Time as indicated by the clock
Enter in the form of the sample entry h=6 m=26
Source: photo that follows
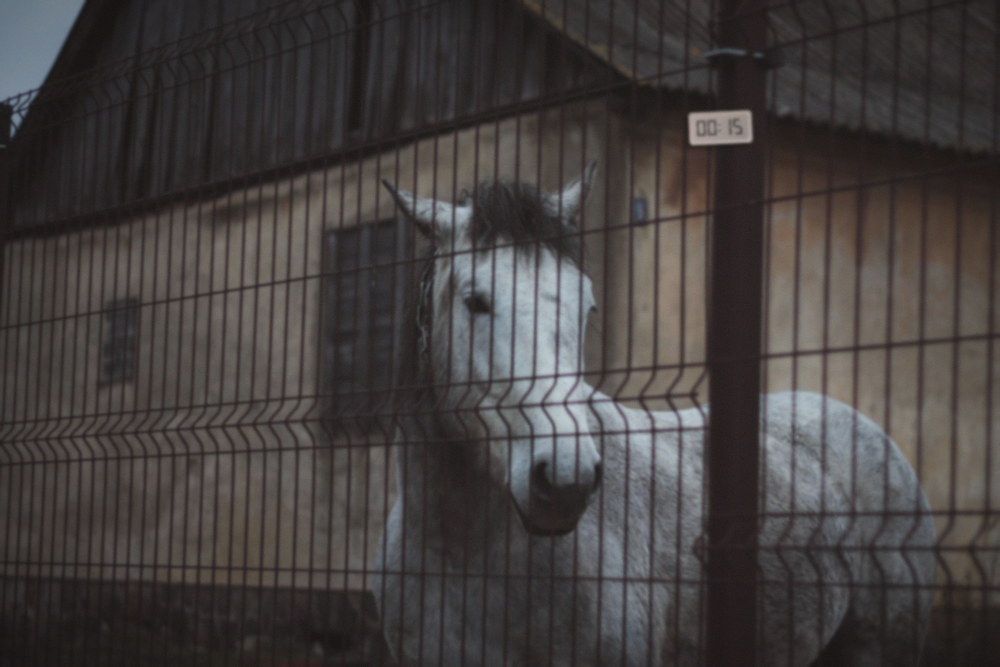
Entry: h=0 m=15
